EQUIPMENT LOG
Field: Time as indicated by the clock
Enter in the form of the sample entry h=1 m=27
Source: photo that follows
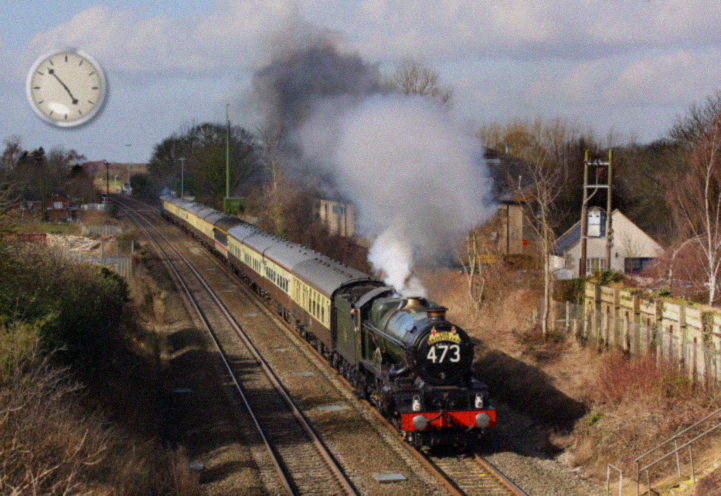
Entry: h=4 m=53
